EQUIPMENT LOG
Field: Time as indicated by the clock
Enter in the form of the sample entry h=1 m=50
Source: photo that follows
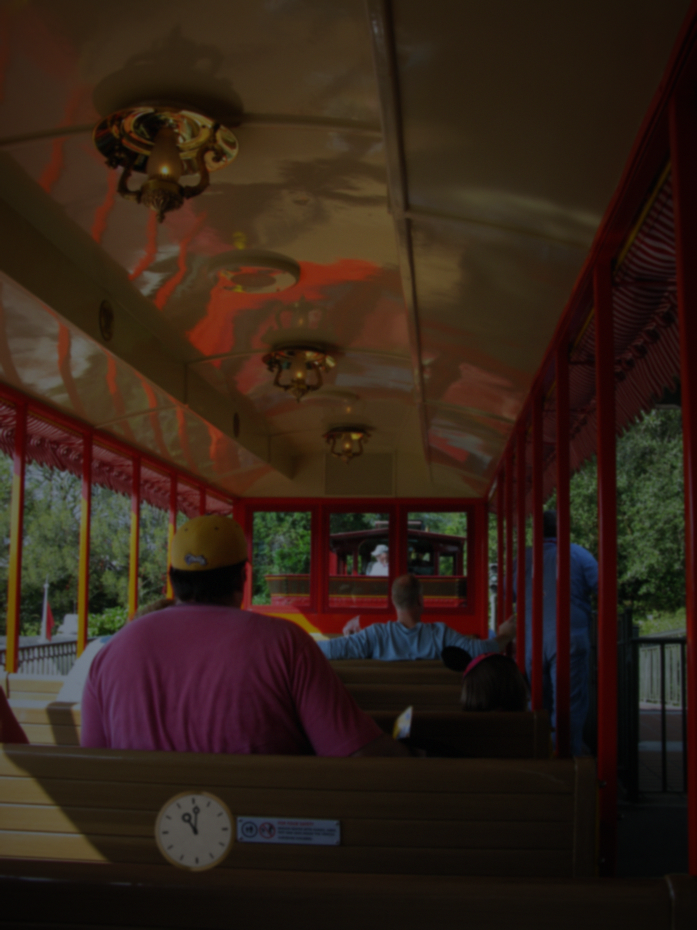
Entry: h=11 m=1
